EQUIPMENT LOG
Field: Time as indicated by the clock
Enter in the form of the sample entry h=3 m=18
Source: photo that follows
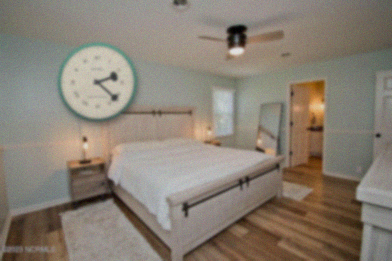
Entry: h=2 m=22
